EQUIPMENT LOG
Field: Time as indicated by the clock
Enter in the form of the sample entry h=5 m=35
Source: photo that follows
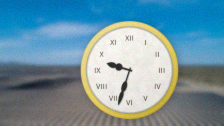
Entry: h=9 m=33
